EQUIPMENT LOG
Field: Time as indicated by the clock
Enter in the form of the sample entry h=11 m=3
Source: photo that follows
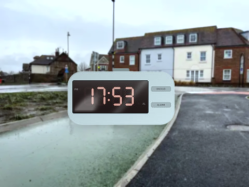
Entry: h=17 m=53
